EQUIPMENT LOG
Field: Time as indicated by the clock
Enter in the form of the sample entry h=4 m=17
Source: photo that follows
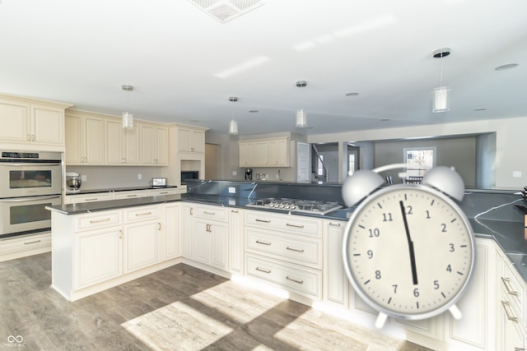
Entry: h=5 m=59
